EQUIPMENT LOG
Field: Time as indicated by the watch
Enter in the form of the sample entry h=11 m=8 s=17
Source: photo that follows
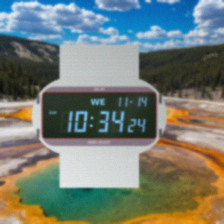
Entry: h=10 m=34 s=24
